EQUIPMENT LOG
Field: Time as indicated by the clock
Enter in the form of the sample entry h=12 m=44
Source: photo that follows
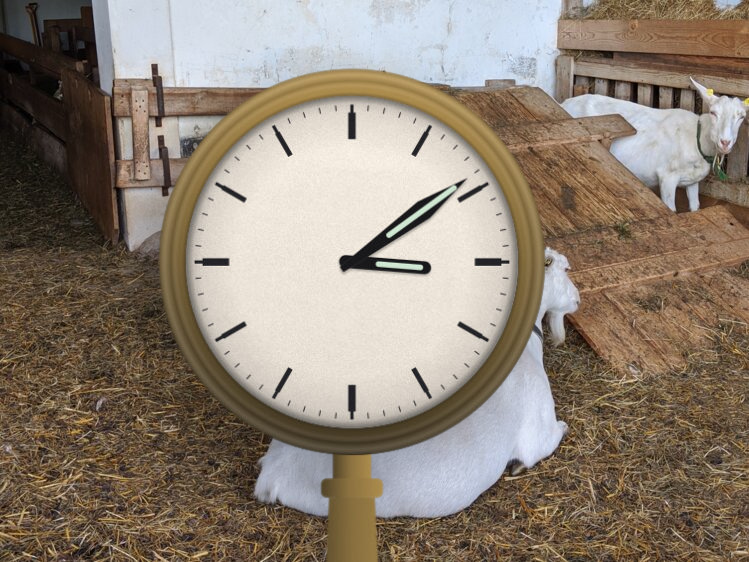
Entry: h=3 m=9
